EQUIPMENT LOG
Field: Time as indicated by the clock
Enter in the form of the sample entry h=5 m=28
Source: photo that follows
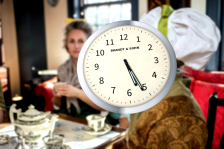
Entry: h=5 m=26
